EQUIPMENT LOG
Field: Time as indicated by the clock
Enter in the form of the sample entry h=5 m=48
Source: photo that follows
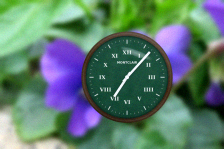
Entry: h=7 m=7
